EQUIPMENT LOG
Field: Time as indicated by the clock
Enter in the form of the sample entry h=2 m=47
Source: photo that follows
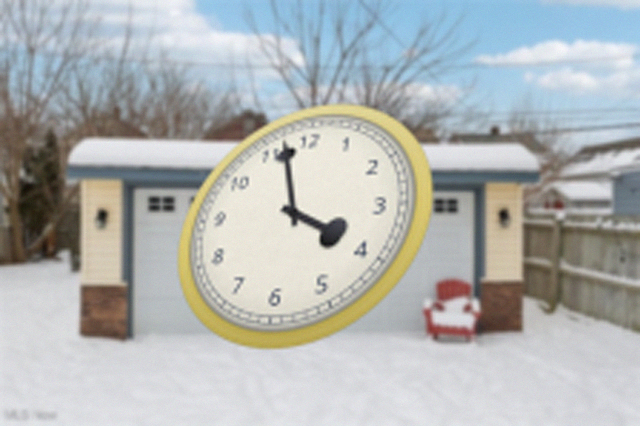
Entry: h=3 m=57
